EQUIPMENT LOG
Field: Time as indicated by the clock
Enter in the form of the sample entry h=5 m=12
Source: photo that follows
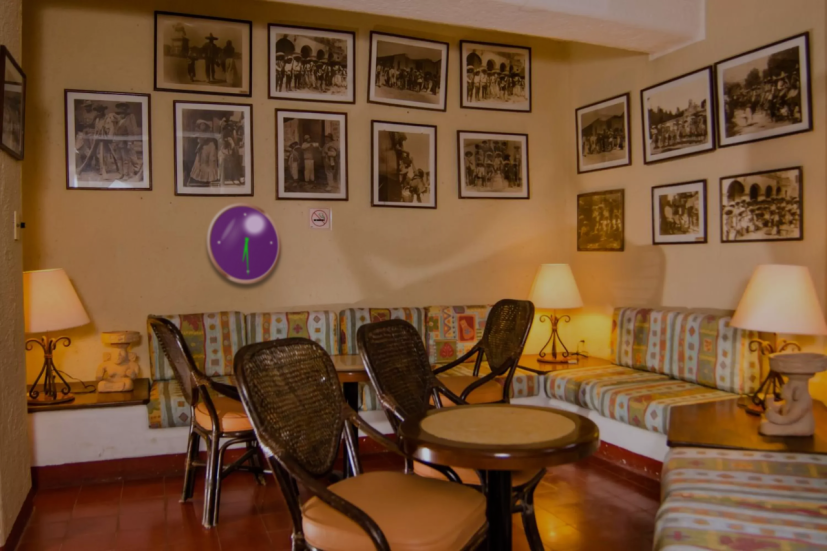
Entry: h=6 m=30
